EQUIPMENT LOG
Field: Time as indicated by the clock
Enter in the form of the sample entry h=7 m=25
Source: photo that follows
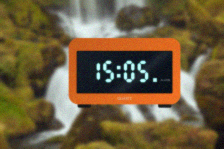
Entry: h=15 m=5
